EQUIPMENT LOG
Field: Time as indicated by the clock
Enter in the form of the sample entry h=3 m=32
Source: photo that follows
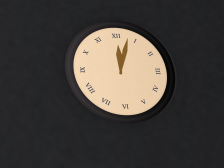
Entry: h=12 m=3
